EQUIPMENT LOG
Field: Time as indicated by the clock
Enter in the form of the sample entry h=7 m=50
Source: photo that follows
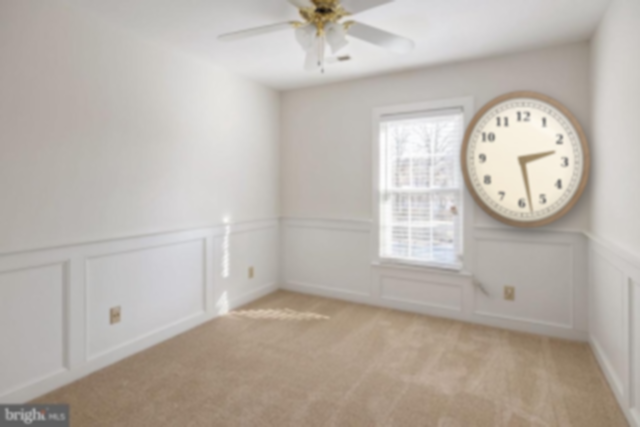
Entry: h=2 m=28
